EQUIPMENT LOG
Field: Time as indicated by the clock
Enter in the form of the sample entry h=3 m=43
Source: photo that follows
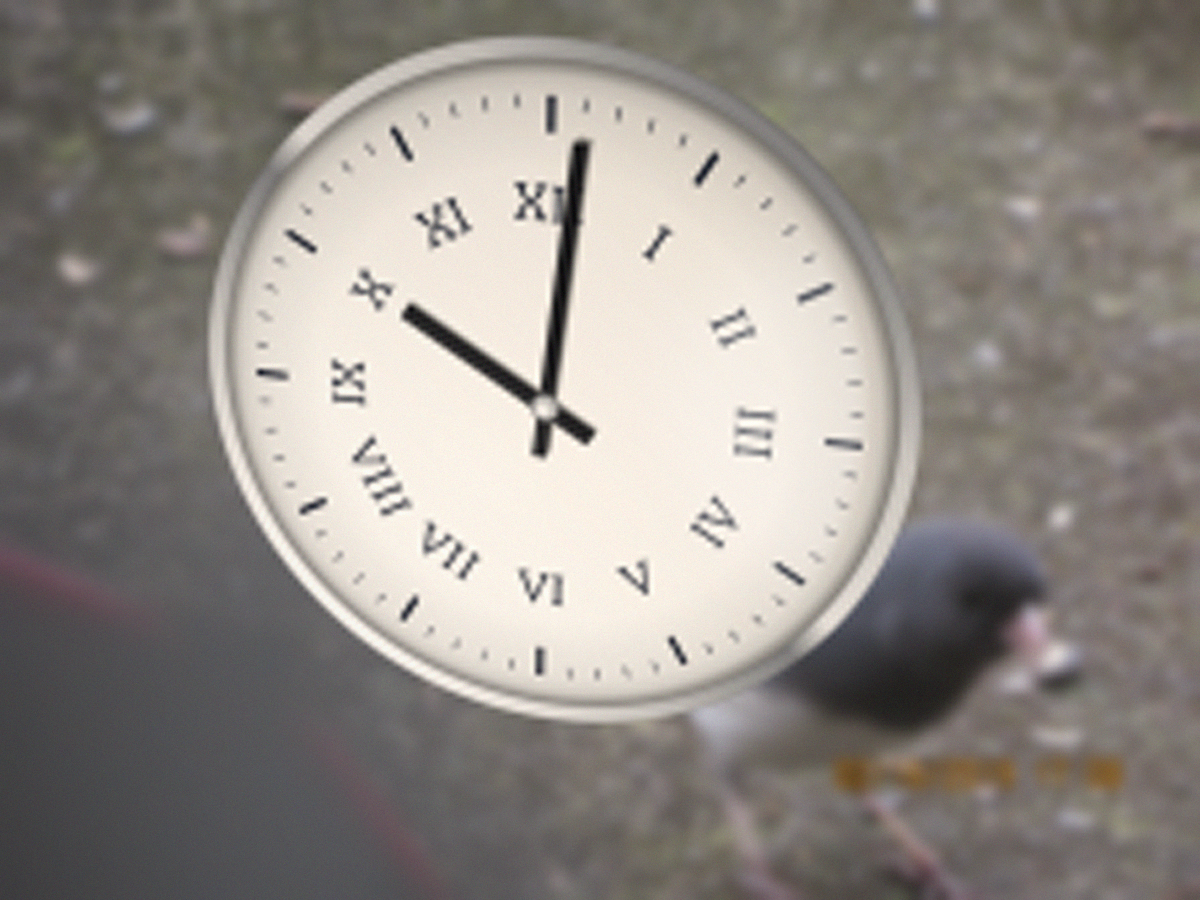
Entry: h=10 m=1
